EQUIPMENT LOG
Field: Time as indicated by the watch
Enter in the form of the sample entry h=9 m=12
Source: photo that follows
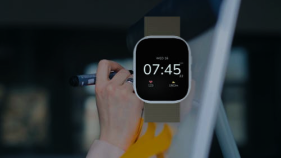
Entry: h=7 m=45
